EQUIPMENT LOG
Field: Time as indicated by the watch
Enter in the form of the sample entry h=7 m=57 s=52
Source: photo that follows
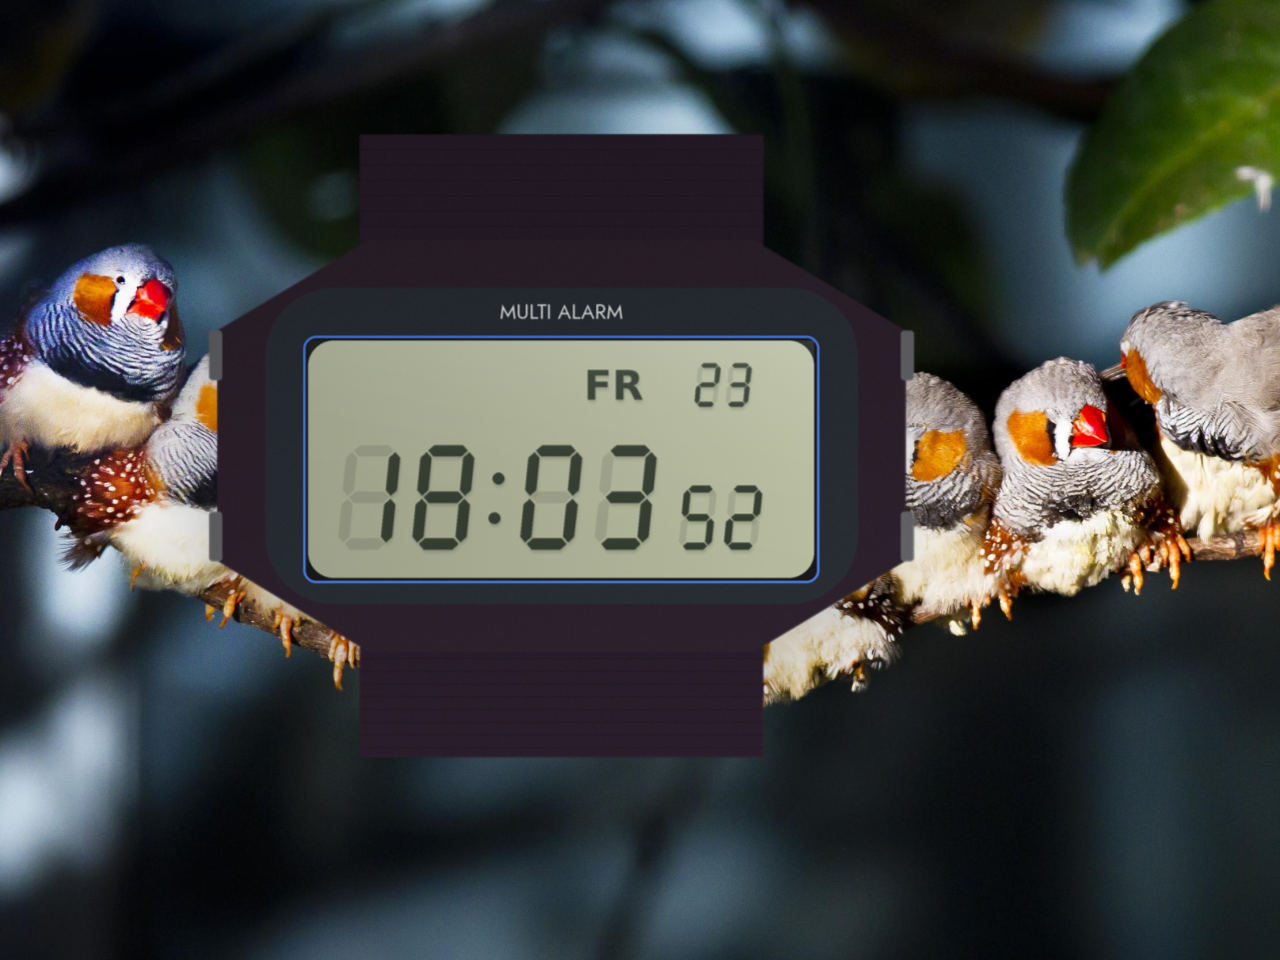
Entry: h=18 m=3 s=52
